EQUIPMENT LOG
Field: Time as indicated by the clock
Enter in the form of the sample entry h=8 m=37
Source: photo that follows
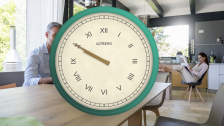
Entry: h=9 m=50
